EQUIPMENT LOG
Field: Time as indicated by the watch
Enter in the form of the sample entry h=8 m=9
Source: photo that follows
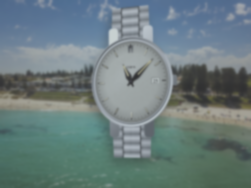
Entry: h=11 m=8
